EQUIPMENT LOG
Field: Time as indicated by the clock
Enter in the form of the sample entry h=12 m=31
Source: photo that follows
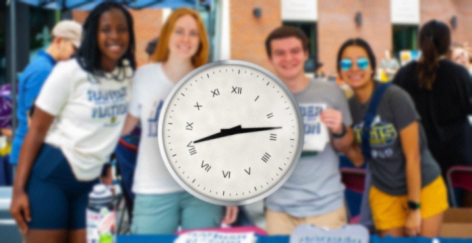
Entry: h=8 m=13
